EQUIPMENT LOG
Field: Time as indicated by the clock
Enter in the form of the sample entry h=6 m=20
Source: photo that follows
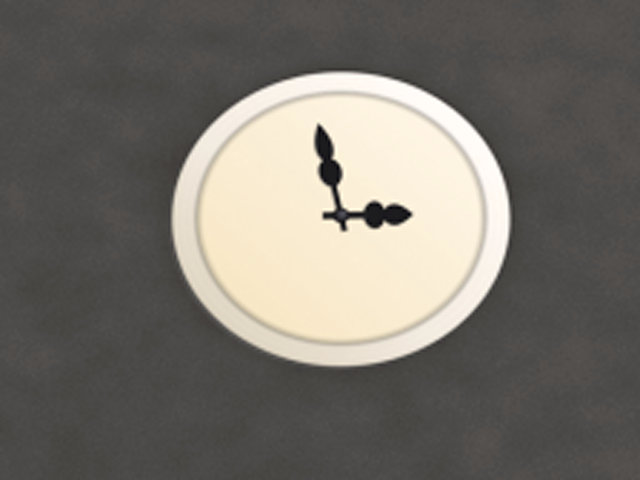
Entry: h=2 m=58
